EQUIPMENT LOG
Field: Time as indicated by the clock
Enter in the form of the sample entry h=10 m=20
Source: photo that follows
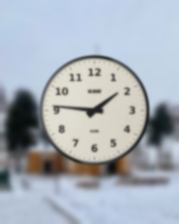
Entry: h=1 m=46
